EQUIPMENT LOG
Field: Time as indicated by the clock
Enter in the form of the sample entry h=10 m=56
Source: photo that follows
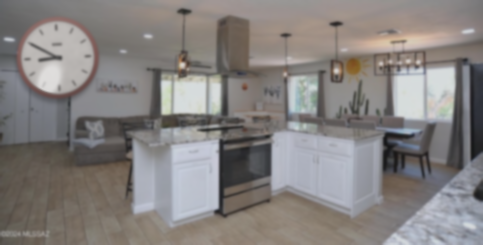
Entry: h=8 m=50
